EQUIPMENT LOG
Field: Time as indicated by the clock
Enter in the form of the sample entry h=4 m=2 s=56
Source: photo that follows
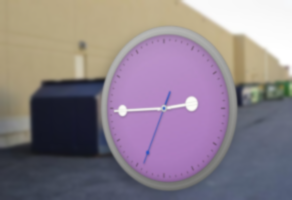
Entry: h=2 m=44 s=34
